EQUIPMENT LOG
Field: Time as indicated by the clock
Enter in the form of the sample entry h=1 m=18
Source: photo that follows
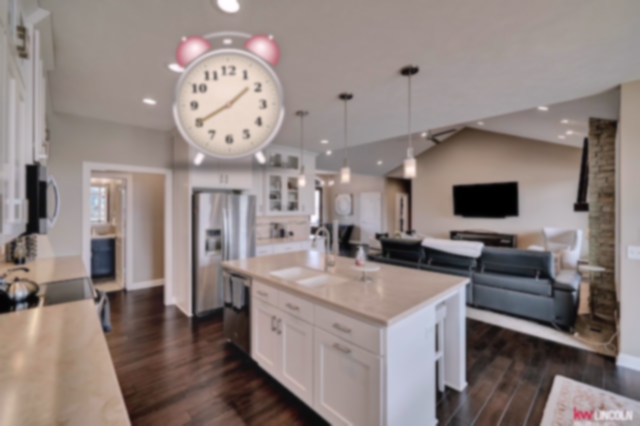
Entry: h=1 m=40
